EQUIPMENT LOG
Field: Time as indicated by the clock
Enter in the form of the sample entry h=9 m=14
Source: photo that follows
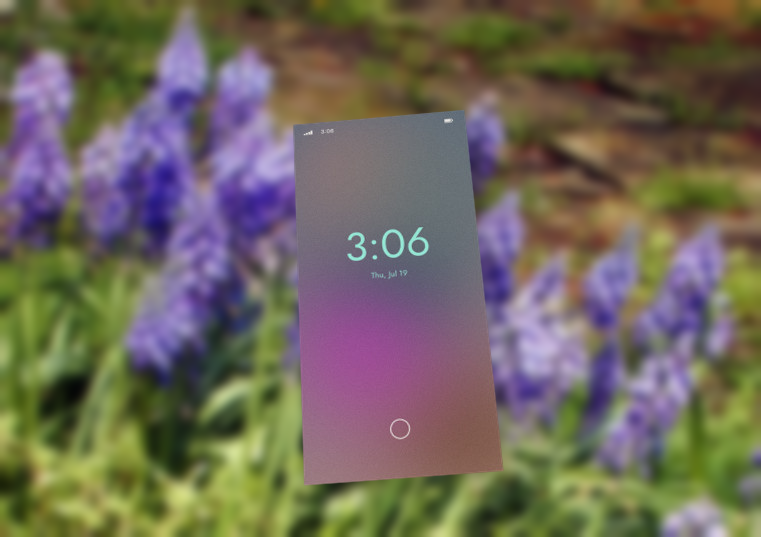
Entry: h=3 m=6
